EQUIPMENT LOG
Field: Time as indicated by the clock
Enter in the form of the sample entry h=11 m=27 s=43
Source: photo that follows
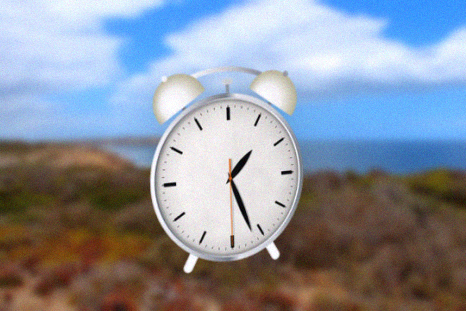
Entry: h=1 m=26 s=30
